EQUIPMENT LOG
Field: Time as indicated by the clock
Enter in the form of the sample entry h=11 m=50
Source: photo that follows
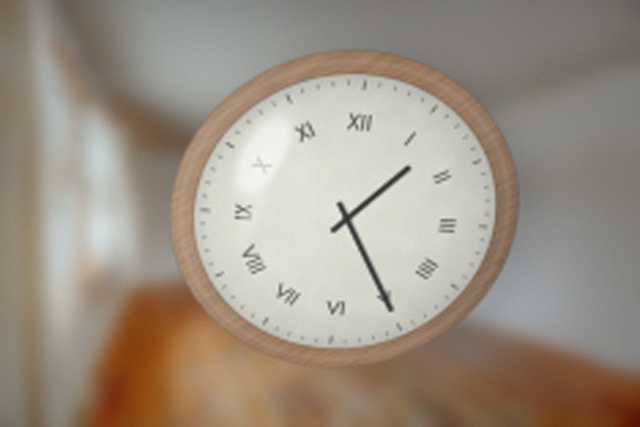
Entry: h=1 m=25
